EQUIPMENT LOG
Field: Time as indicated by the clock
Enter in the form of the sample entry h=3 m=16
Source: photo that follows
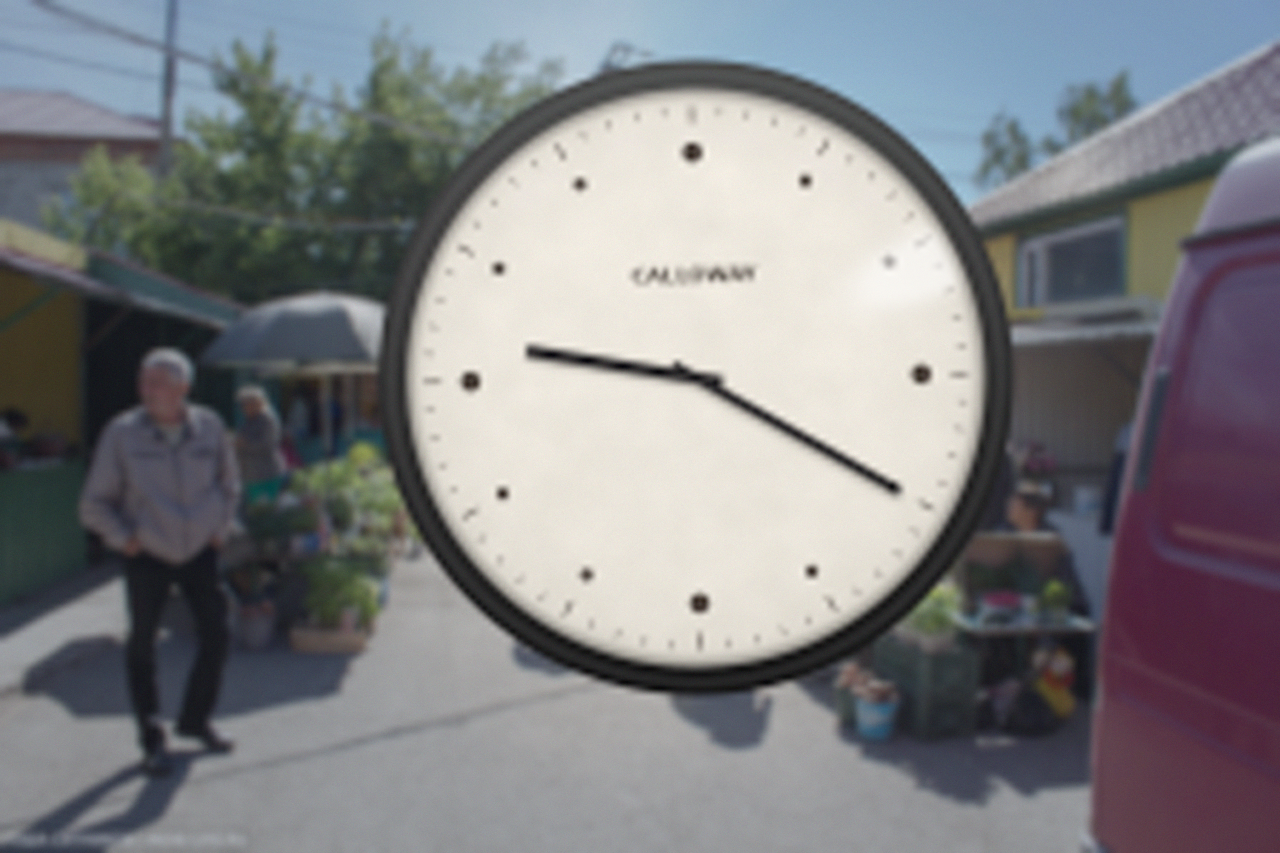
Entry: h=9 m=20
